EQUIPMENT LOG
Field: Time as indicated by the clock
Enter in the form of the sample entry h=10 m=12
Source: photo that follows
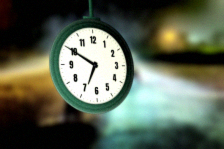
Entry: h=6 m=50
